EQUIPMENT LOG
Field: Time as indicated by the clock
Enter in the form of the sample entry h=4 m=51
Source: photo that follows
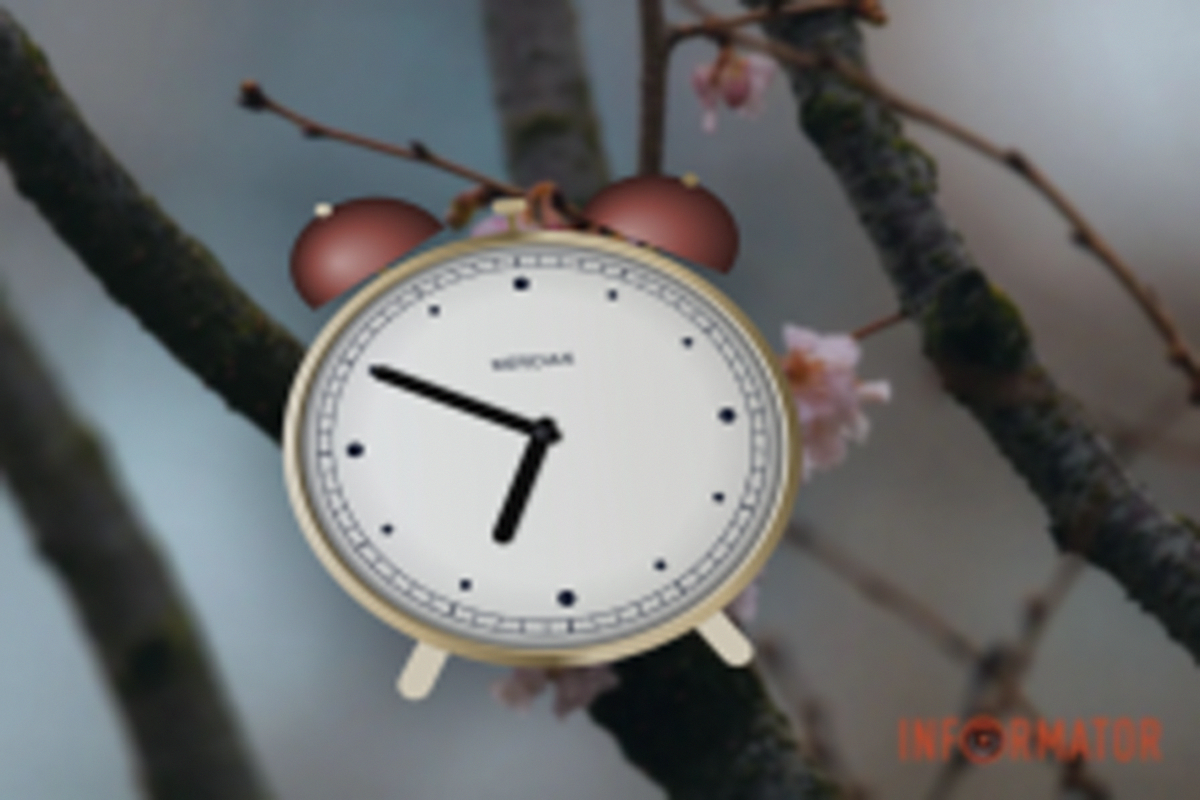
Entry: h=6 m=50
